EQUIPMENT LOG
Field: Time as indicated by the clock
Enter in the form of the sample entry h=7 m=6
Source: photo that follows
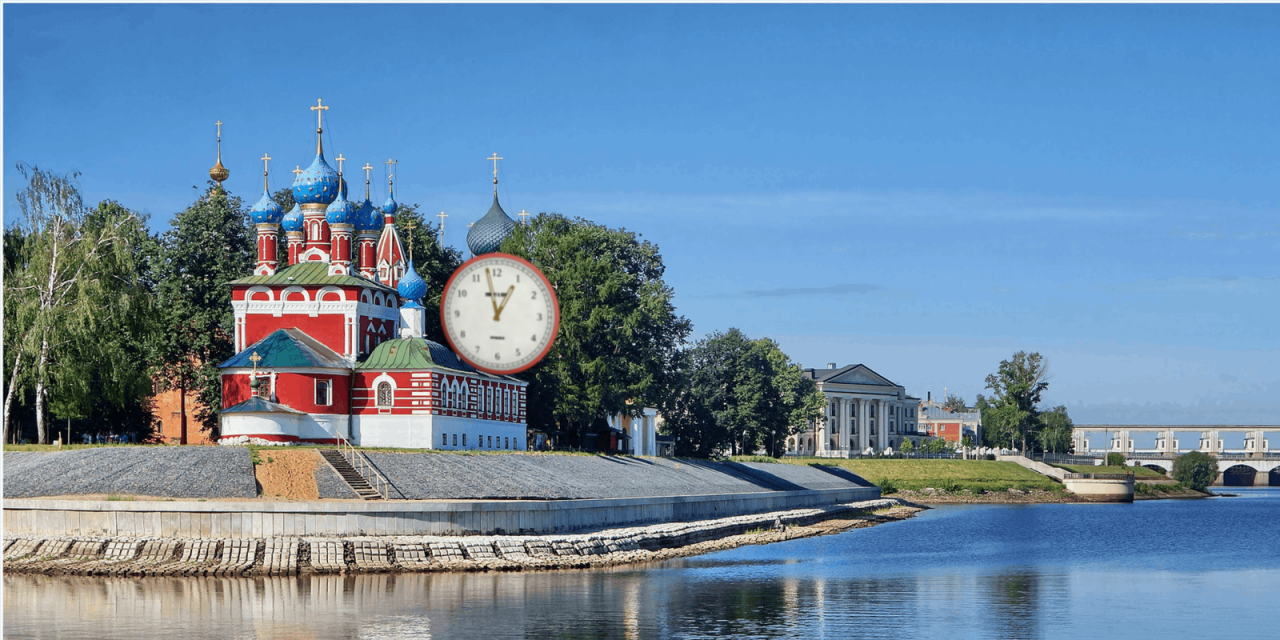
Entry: h=12 m=58
